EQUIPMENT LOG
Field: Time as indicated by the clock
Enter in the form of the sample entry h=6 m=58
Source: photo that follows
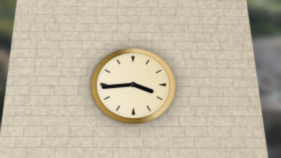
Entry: h=3 m=44
